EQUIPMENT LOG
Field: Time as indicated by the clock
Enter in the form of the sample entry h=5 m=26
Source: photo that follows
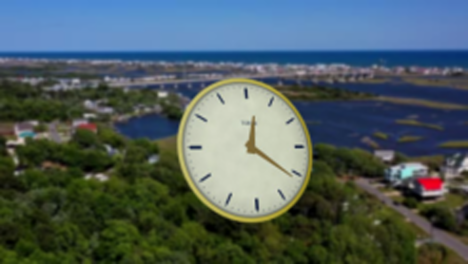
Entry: h=12 m=21
